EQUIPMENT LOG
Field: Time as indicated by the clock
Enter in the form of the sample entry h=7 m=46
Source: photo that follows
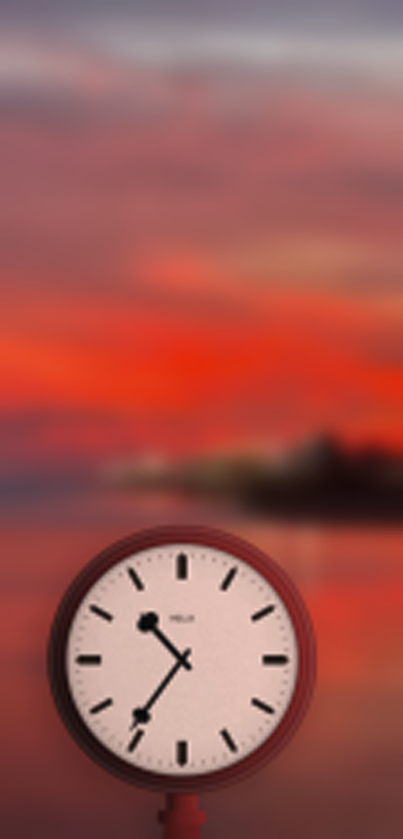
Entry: h=10 m=36
